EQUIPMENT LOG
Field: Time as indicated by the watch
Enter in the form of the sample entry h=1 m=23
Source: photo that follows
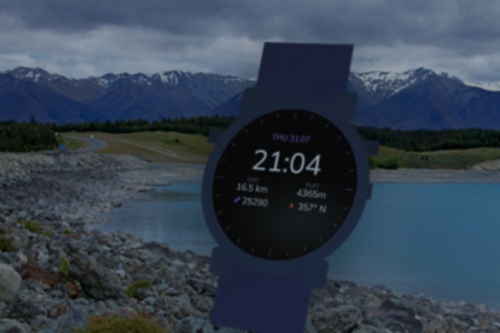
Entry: h=21 m=4
